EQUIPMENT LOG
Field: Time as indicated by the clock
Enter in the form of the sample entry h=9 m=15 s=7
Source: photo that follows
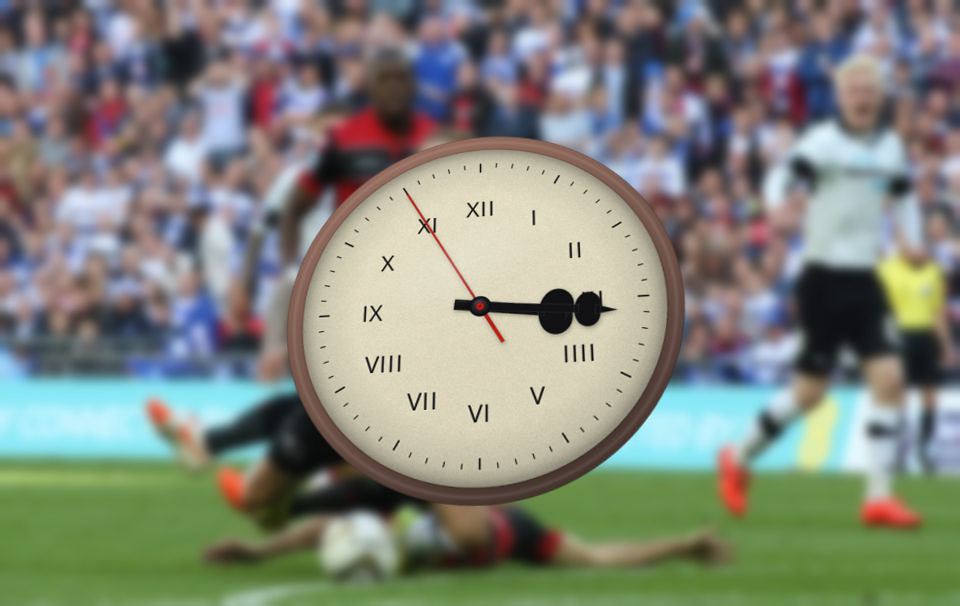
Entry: h=3 m=15 s=55
